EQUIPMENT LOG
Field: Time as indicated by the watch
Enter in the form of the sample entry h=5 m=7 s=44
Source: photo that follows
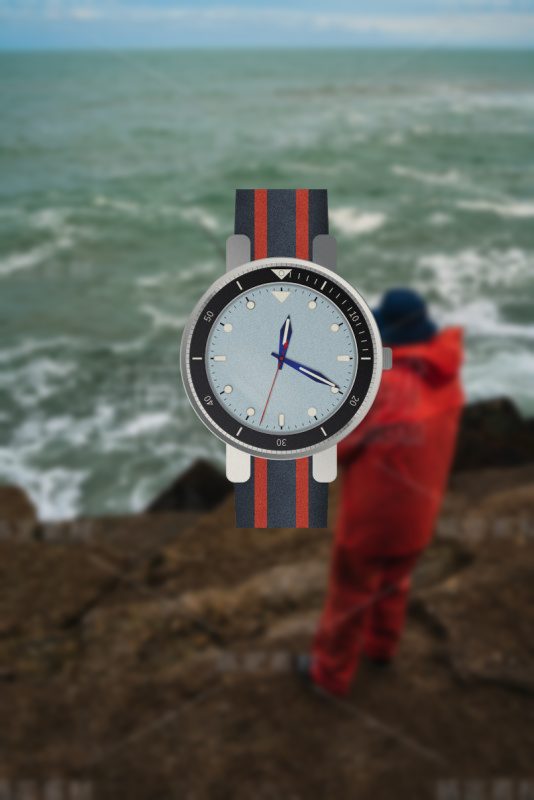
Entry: h=12 m=19 s=33
